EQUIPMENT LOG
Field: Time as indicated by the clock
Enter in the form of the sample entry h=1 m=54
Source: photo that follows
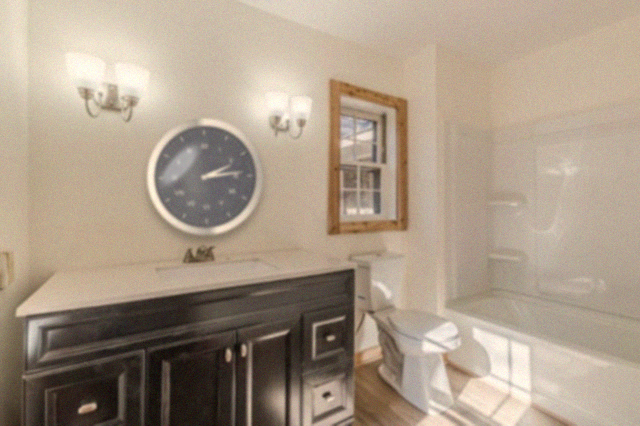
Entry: h=2 m=14
